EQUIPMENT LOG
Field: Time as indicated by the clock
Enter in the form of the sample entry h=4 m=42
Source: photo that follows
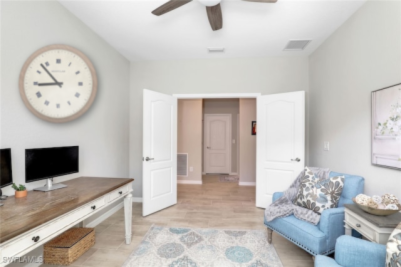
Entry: h=8 m=53
